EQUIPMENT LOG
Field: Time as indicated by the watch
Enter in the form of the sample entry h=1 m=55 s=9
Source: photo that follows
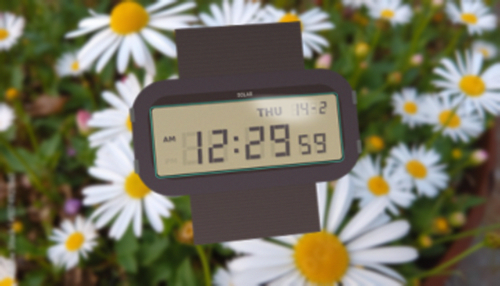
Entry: h=12 m=29 s=59
